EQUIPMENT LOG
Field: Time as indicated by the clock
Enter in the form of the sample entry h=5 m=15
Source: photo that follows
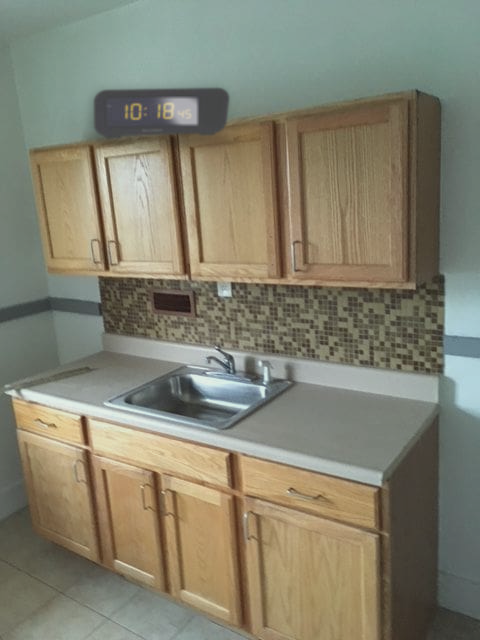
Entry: h=10 m=18
